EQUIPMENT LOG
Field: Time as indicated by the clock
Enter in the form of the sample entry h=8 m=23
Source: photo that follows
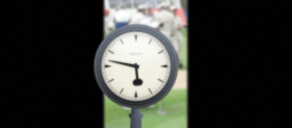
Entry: h=5 m=47
